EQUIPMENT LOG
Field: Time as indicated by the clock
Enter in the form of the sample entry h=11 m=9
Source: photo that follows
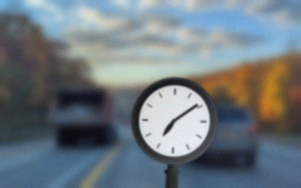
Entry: h=7 m=9
